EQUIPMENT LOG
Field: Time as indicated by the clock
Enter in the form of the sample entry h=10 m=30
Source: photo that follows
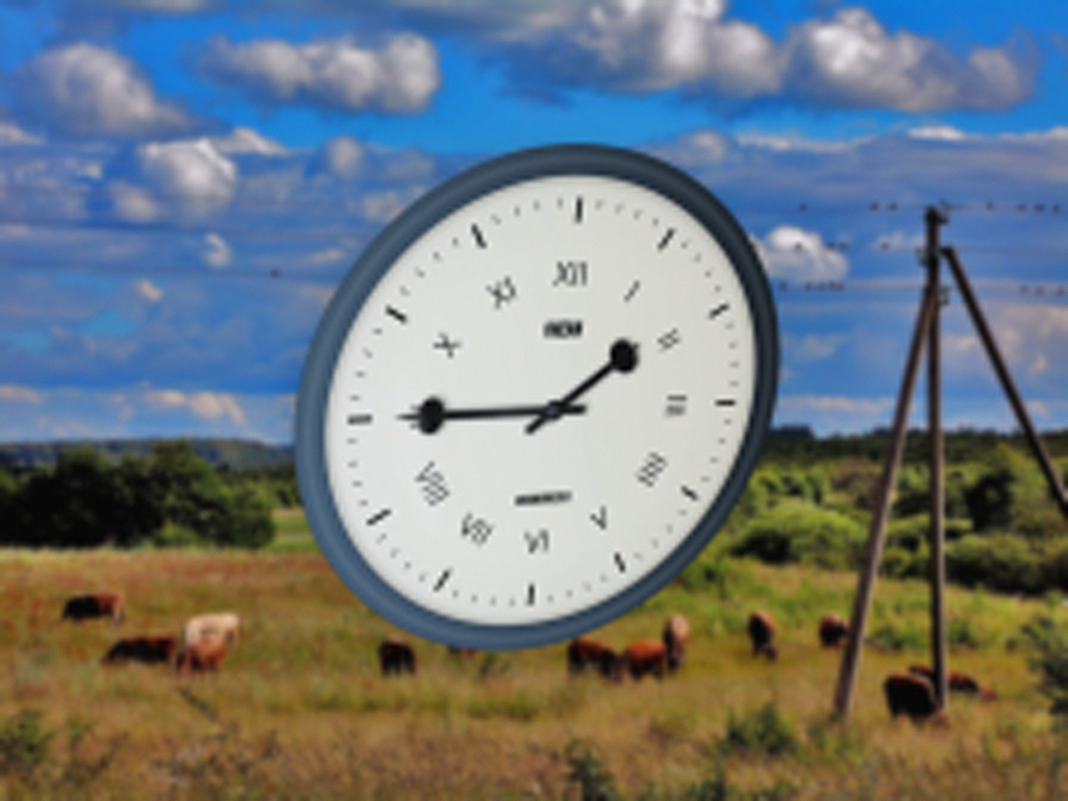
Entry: h=1 m=45
